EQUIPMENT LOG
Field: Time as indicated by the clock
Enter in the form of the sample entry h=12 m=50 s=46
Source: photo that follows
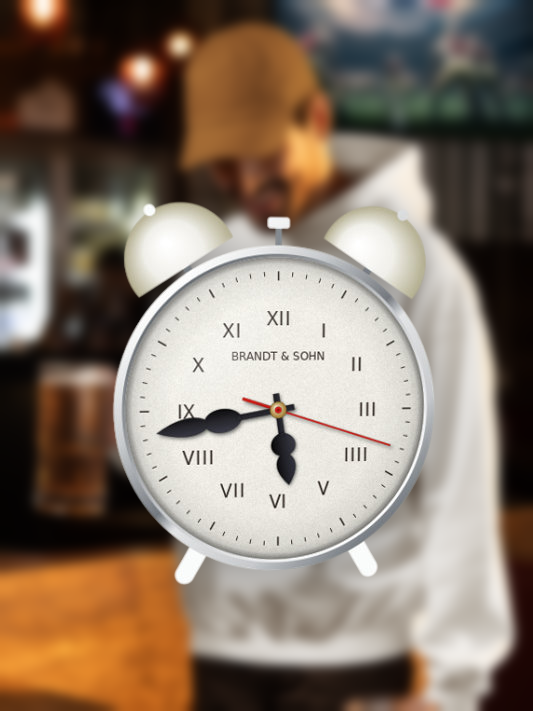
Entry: h=5 m=43 s=18
